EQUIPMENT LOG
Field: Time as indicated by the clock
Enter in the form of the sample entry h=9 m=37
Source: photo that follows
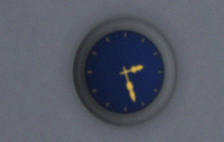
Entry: h=2 m=27
